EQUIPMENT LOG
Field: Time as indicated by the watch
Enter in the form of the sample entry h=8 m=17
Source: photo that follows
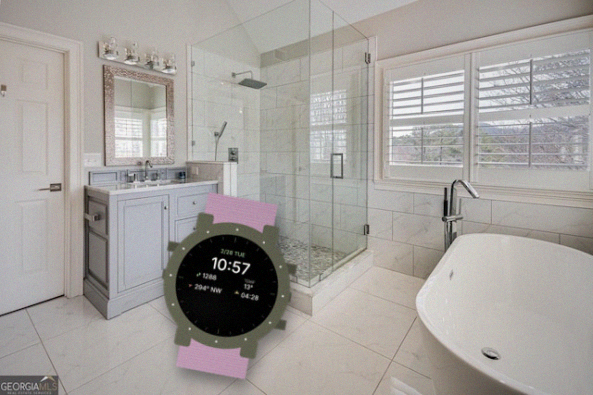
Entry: h=10 m=57
